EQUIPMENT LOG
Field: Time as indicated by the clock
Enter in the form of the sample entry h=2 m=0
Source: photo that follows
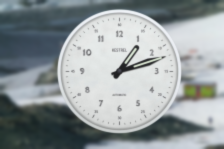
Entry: h=1 m=12
